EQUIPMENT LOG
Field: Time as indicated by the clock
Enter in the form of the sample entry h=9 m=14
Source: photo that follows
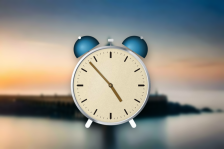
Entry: h=4 m=53
